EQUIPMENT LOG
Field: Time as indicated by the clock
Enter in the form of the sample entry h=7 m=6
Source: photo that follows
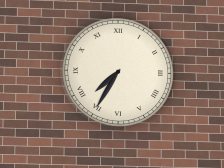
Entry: h=7 m=35
